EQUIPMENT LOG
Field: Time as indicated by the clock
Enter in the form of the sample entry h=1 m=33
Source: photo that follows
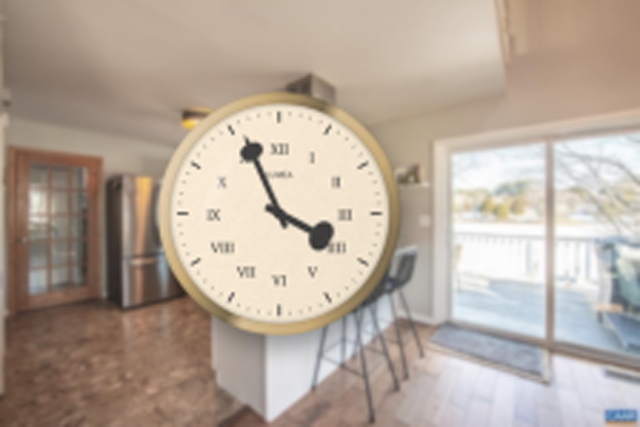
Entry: h=3 m=56
